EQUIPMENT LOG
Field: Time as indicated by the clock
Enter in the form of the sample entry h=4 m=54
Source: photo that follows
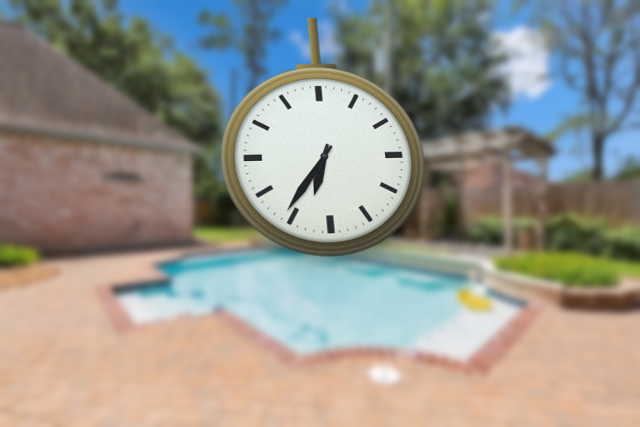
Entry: h=6 m=36
